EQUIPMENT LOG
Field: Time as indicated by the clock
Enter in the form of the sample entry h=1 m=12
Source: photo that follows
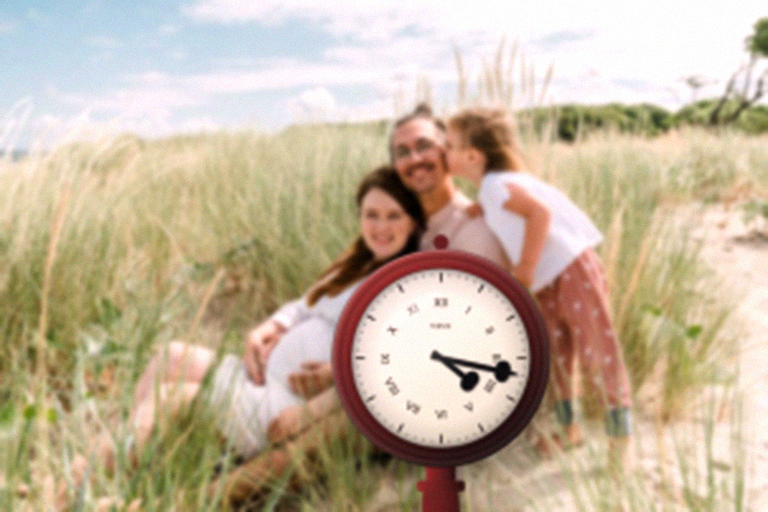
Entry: h=4 m=17
